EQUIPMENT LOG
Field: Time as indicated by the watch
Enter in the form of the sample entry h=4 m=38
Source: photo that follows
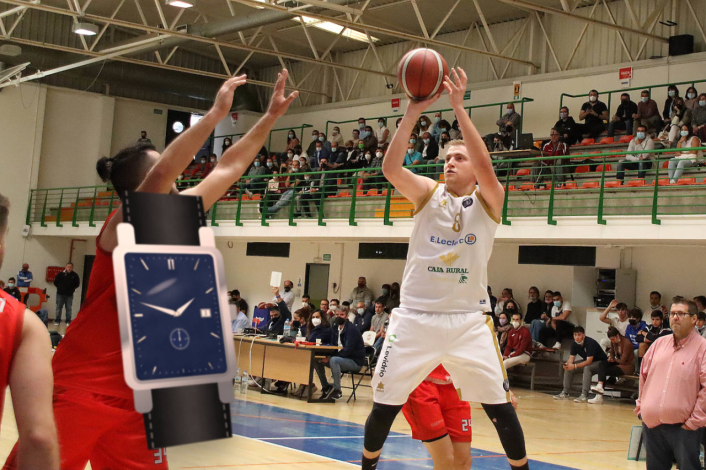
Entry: h=1 m=48
